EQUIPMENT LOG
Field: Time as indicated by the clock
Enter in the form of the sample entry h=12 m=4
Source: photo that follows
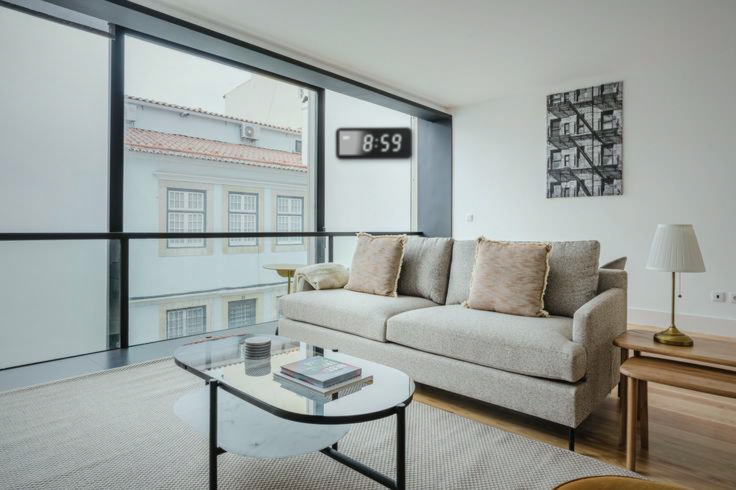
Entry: h=8 m=59
